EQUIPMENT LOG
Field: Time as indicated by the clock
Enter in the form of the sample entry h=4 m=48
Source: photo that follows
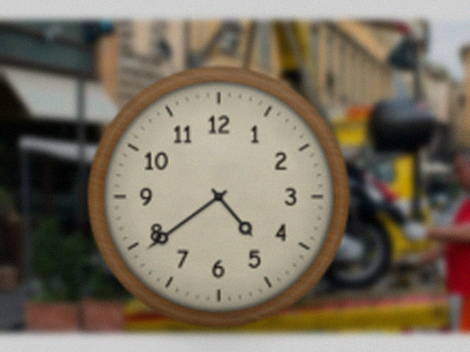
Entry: h=4 m=39
